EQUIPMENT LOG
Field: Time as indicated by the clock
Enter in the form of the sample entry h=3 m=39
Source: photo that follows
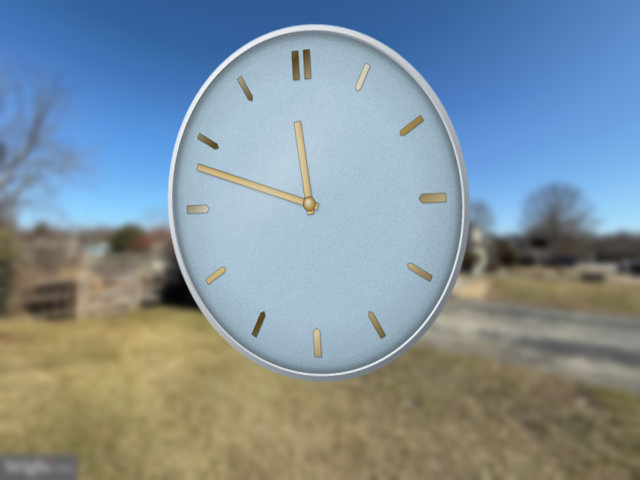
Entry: h=11 m=48
